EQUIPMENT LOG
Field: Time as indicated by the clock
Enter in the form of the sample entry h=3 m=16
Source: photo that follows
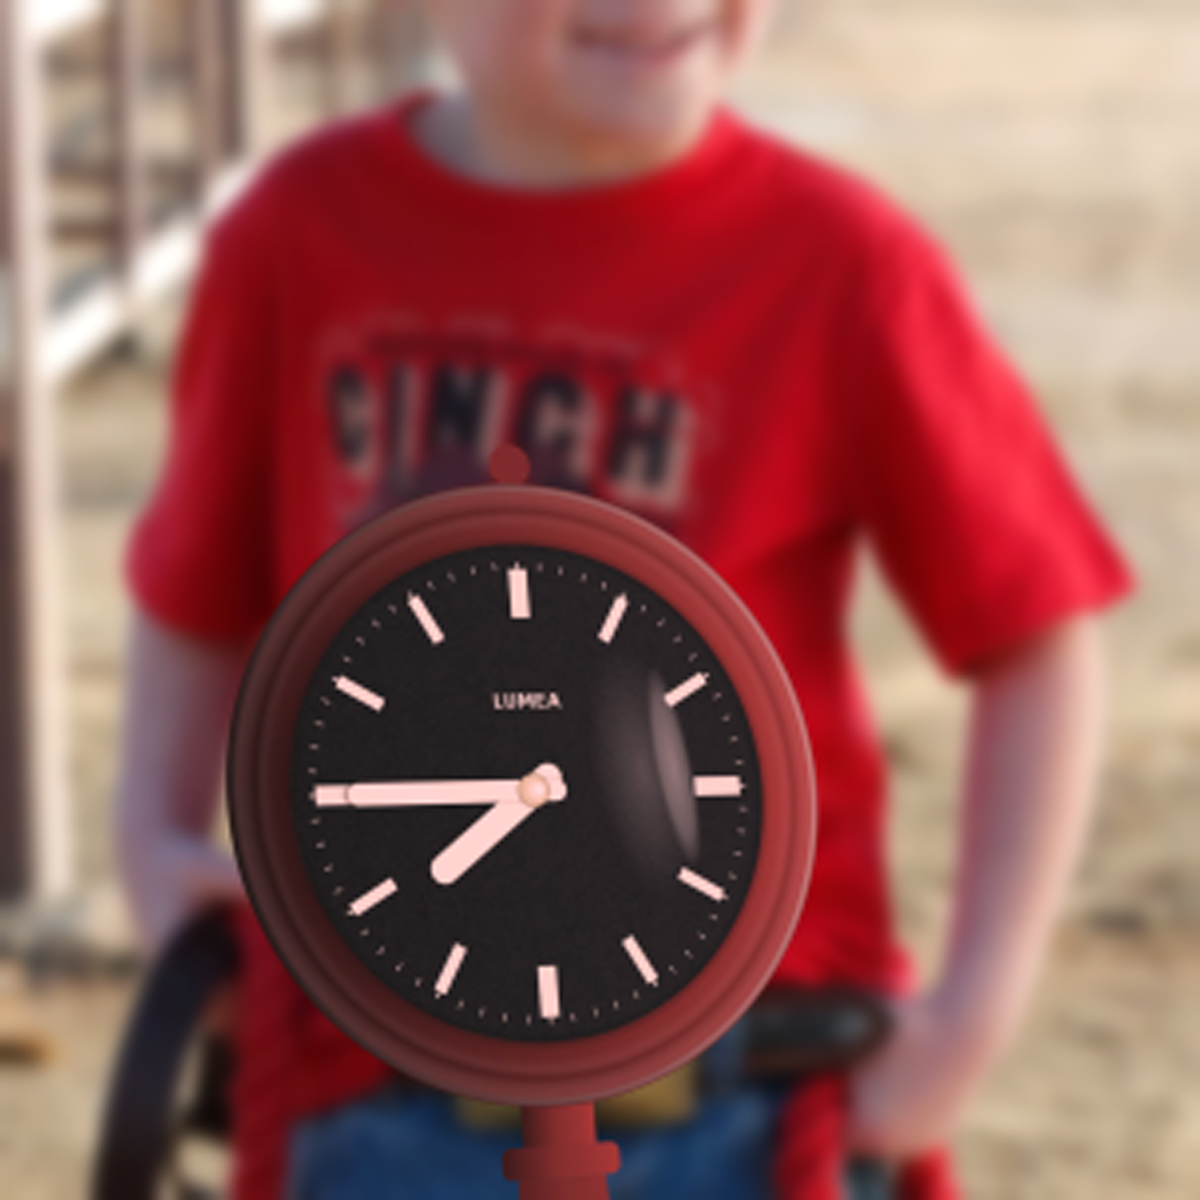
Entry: h=7 m=45
